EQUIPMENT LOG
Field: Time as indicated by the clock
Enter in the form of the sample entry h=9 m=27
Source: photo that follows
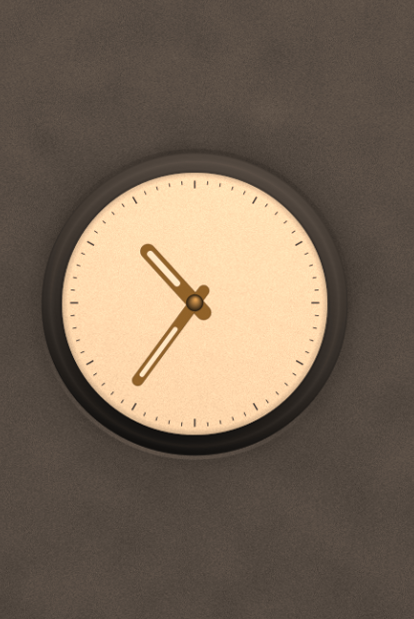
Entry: h=10 m=36
